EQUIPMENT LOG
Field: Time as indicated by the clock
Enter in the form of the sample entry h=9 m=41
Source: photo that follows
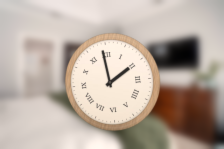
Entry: h=1 m=59
